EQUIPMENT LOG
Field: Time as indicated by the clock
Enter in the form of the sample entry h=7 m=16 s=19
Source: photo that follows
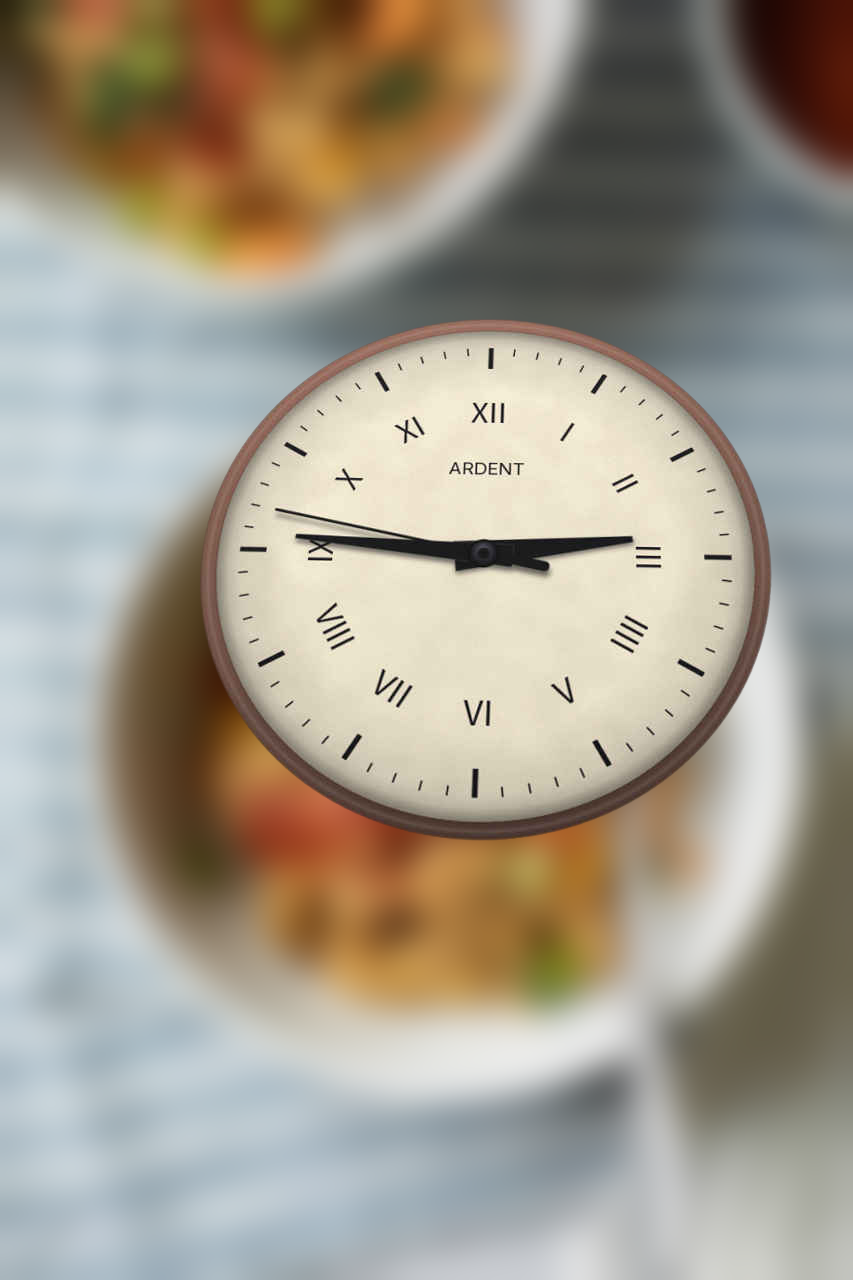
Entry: h=2 m=45 s=47
